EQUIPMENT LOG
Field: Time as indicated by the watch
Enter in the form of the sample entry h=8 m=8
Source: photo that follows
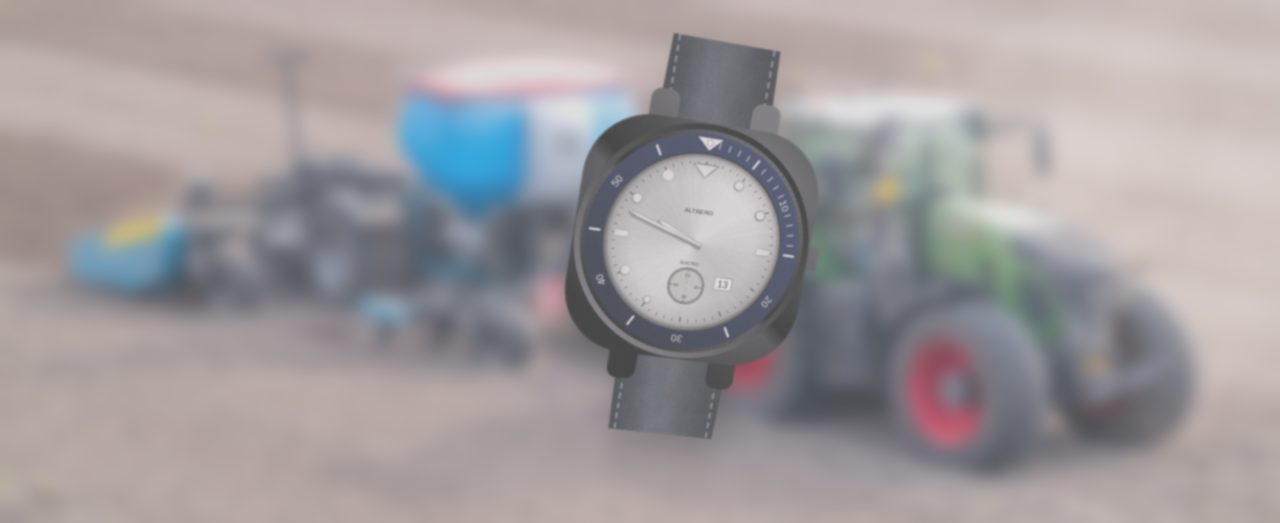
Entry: h=9 m=48
